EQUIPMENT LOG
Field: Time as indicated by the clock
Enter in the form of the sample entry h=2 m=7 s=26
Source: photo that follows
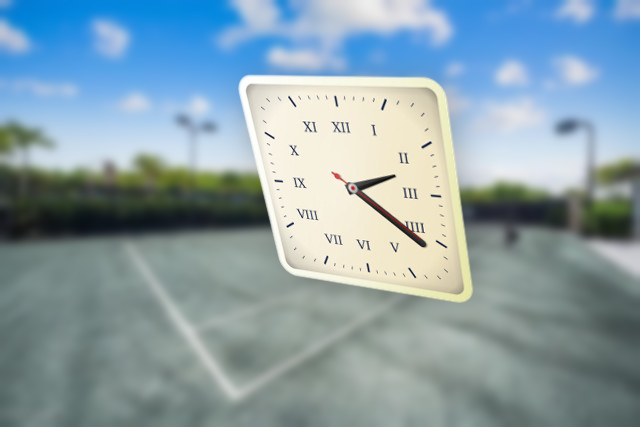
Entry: h=2 m=21 s=21
